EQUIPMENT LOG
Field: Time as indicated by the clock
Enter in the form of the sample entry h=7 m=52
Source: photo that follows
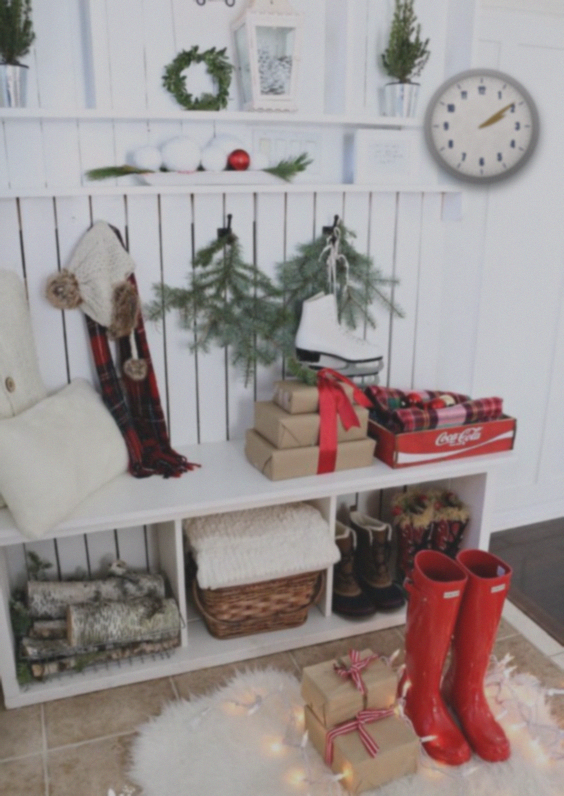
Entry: h=2 m=9
